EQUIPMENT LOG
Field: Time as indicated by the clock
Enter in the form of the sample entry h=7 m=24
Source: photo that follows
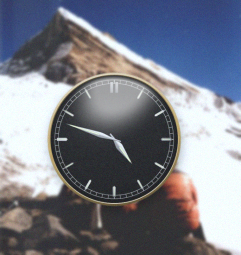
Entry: h=4 m=48
